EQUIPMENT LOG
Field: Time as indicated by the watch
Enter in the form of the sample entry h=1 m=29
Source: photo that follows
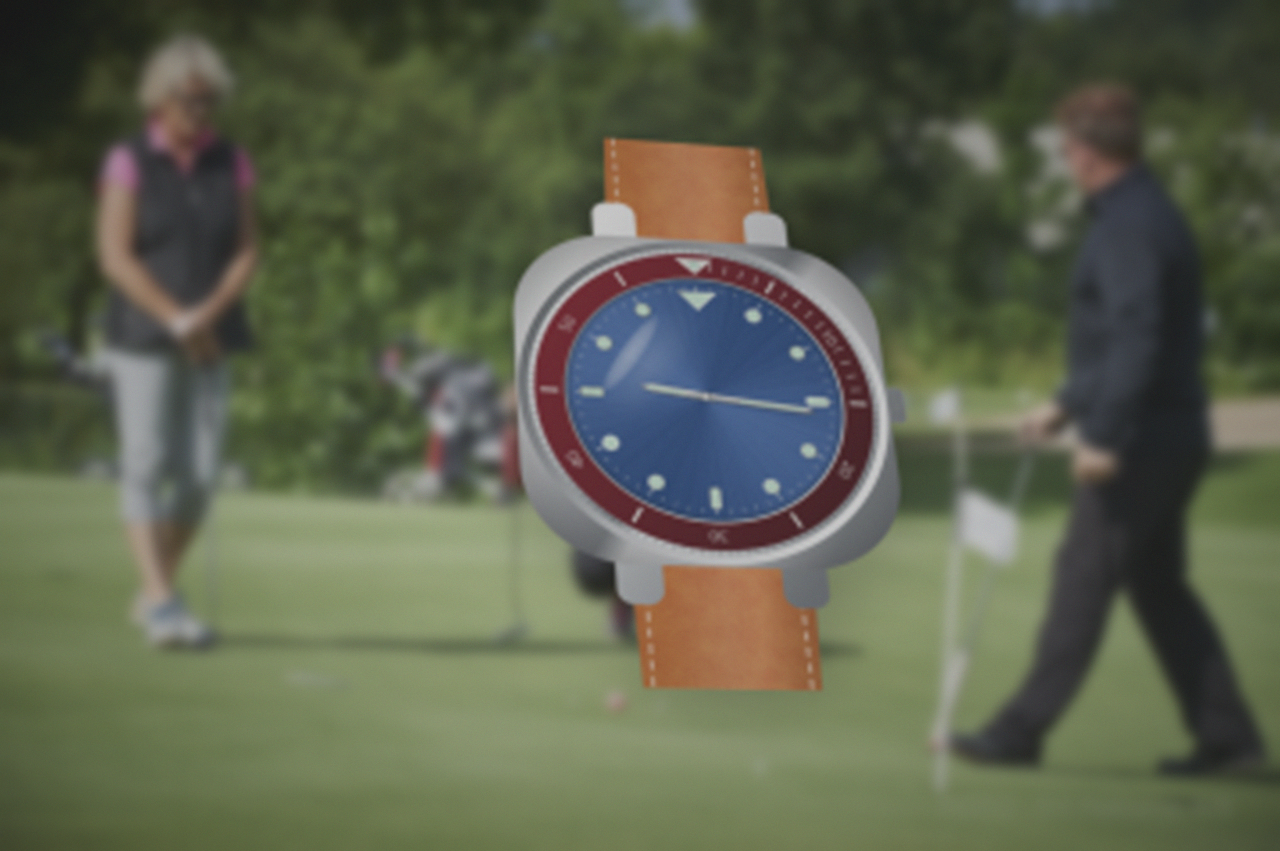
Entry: h=9 m=16
